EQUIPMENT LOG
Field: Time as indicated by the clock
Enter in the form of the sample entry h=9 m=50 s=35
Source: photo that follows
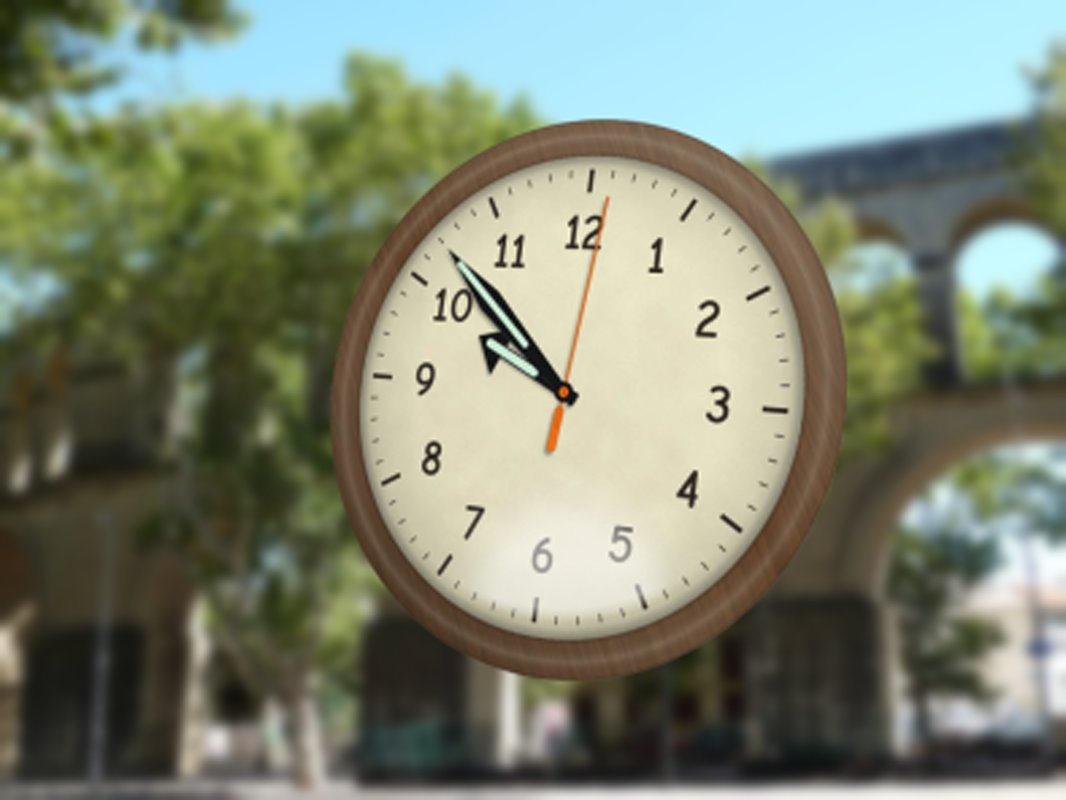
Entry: h=9 m=52 s=1
